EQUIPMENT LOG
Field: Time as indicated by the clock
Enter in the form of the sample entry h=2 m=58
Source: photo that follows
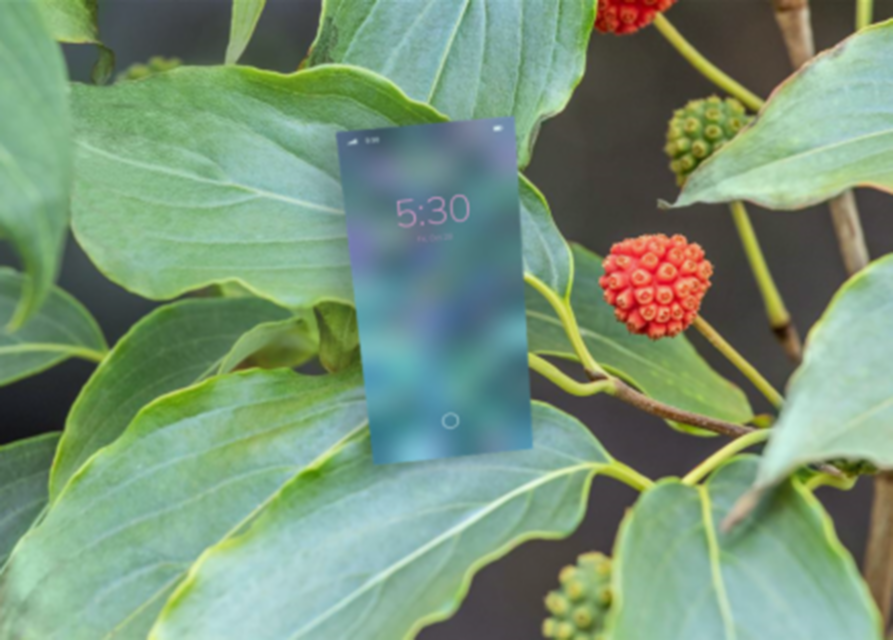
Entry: h=5 m=30
